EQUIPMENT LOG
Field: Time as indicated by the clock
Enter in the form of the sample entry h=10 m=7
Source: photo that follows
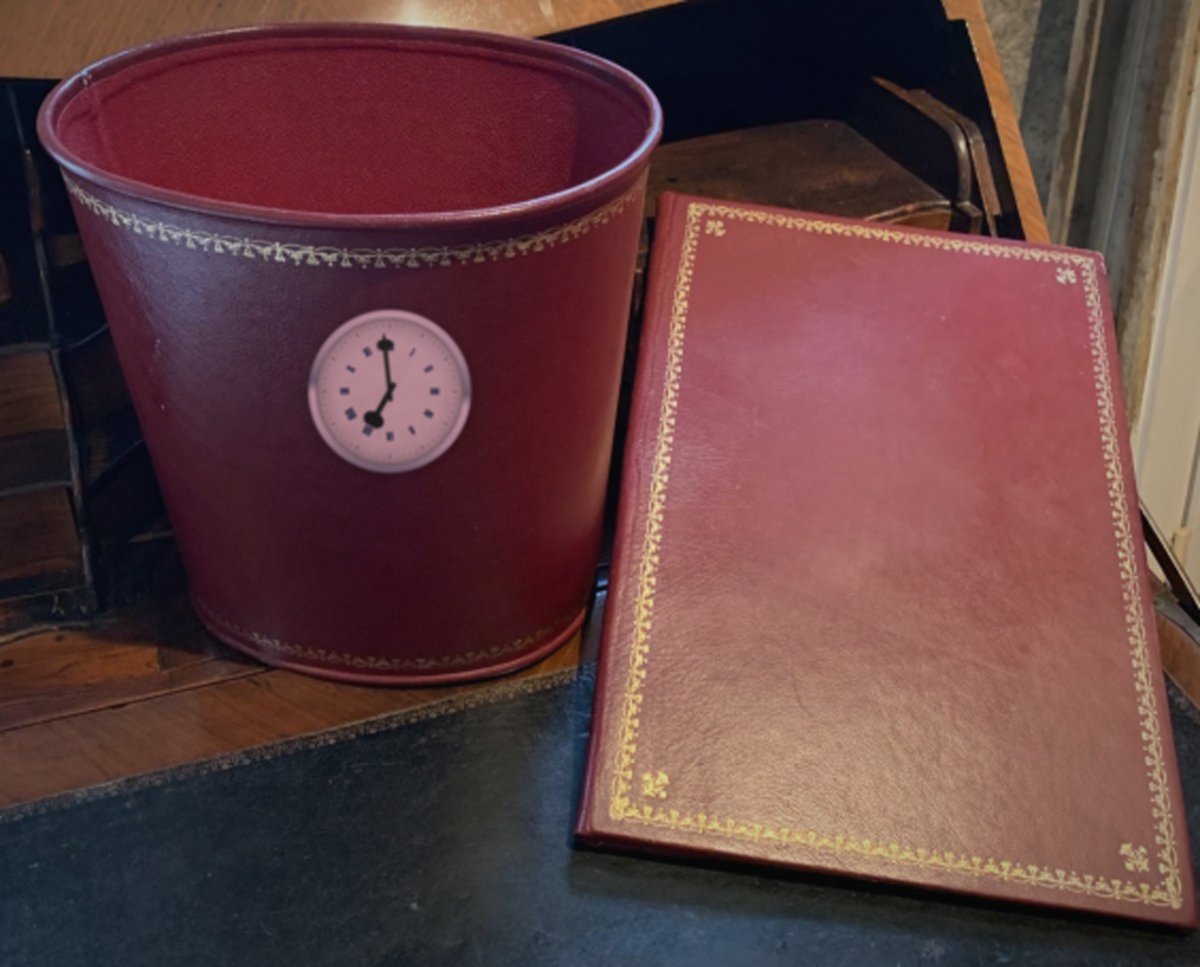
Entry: h=6 m=59
